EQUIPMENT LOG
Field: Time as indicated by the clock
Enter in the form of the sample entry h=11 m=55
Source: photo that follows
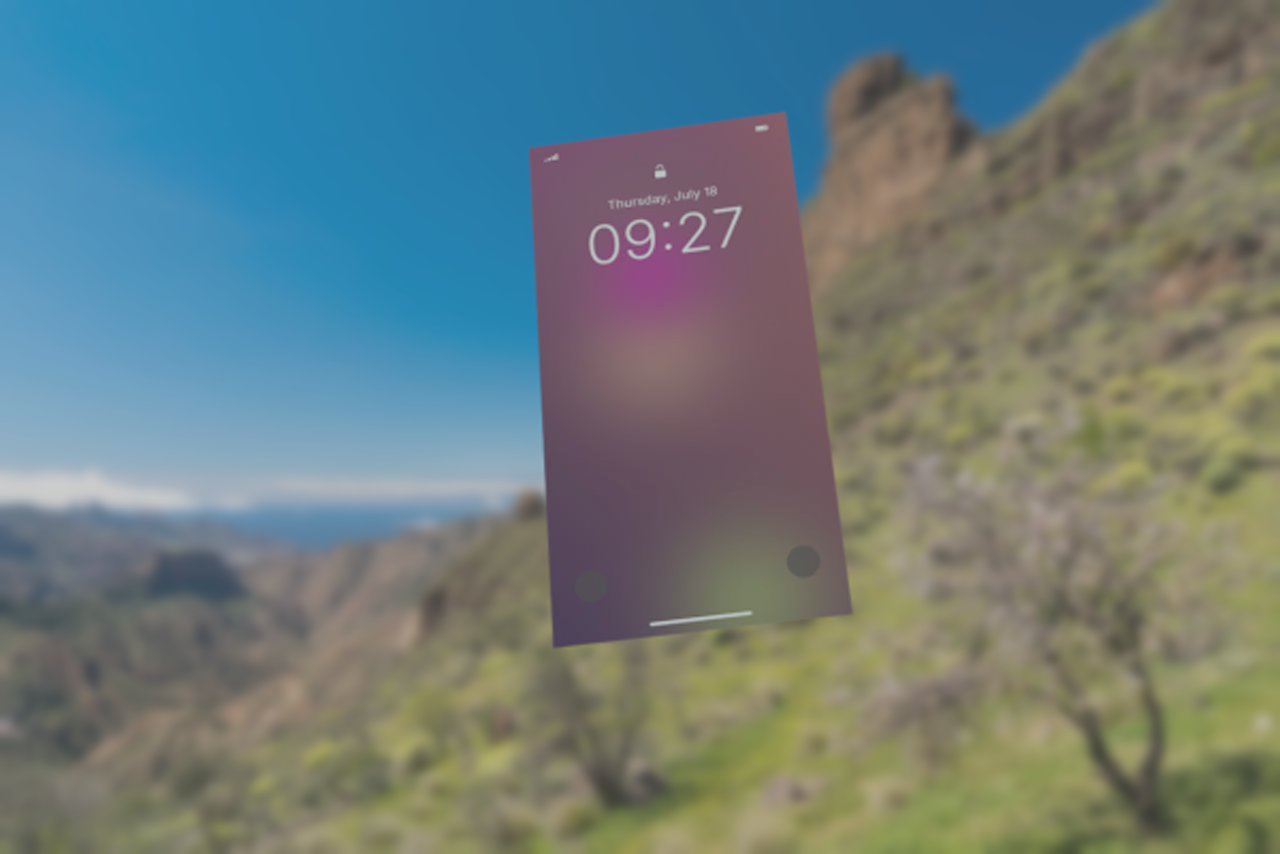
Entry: h=9 m=27
